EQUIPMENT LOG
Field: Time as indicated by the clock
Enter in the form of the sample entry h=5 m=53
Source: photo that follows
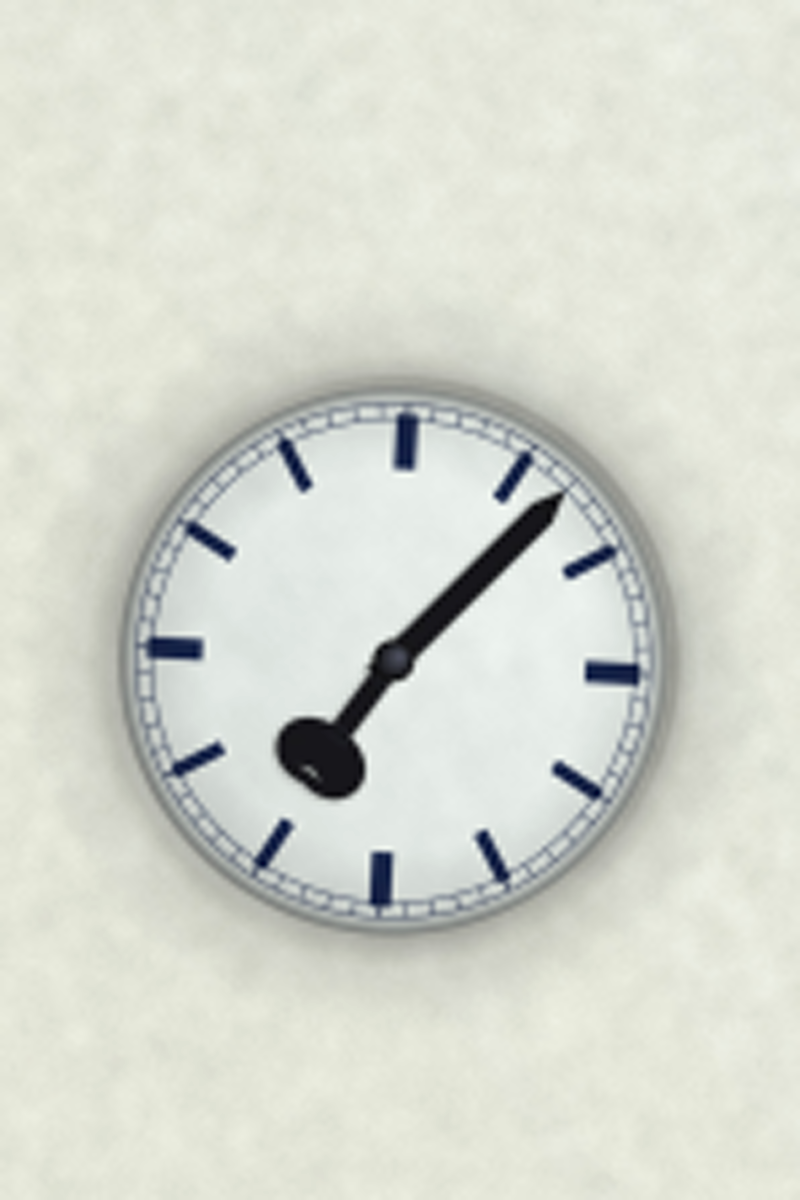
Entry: h=7 m=7
